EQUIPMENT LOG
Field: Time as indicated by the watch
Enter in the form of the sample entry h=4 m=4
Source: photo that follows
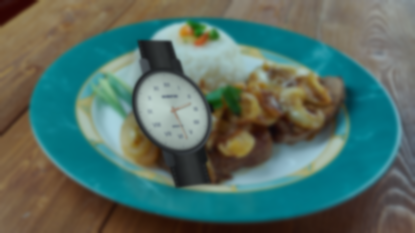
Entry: h=2 m=28
